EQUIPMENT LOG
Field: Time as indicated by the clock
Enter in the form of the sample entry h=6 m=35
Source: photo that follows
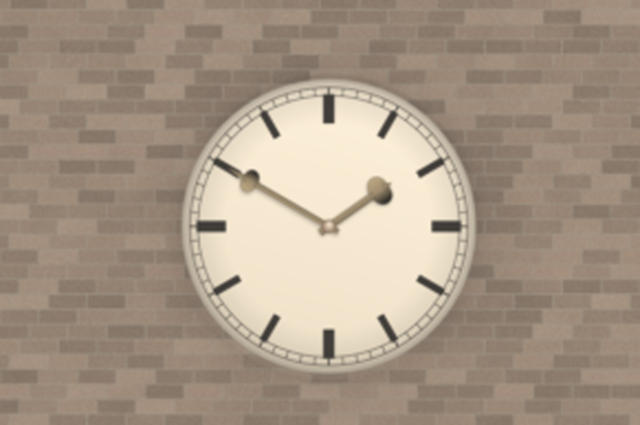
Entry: h=1 m=50
